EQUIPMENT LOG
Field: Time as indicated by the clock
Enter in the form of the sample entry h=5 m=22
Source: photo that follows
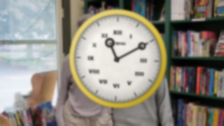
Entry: h=11 m=10
